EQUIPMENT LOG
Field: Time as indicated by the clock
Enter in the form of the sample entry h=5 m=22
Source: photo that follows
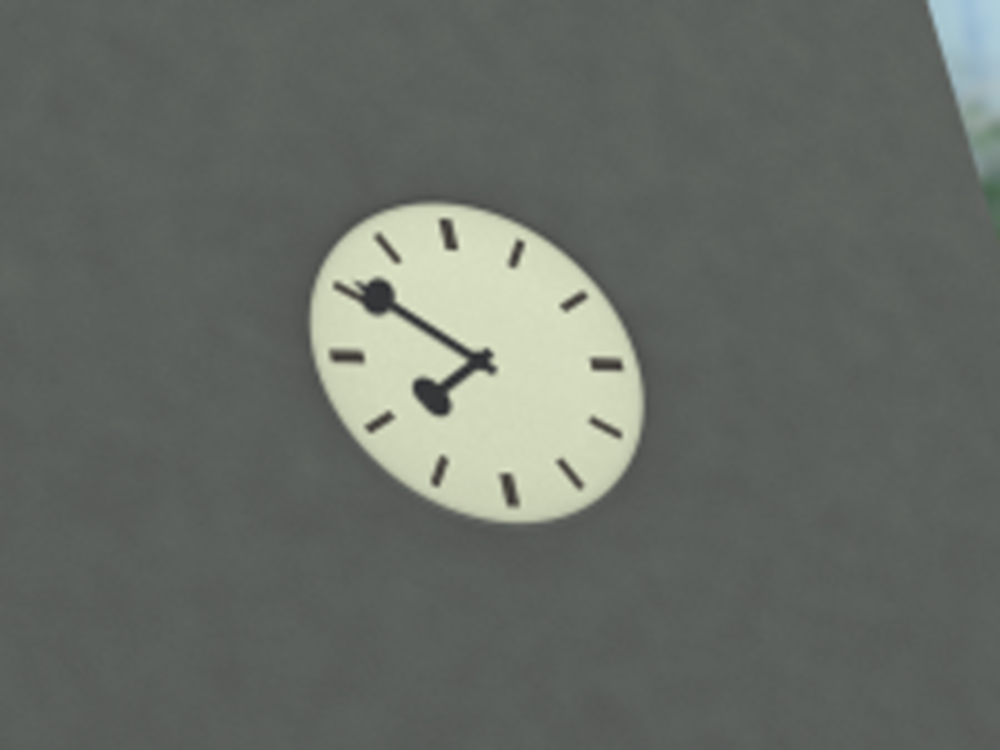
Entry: h=7 m=51
